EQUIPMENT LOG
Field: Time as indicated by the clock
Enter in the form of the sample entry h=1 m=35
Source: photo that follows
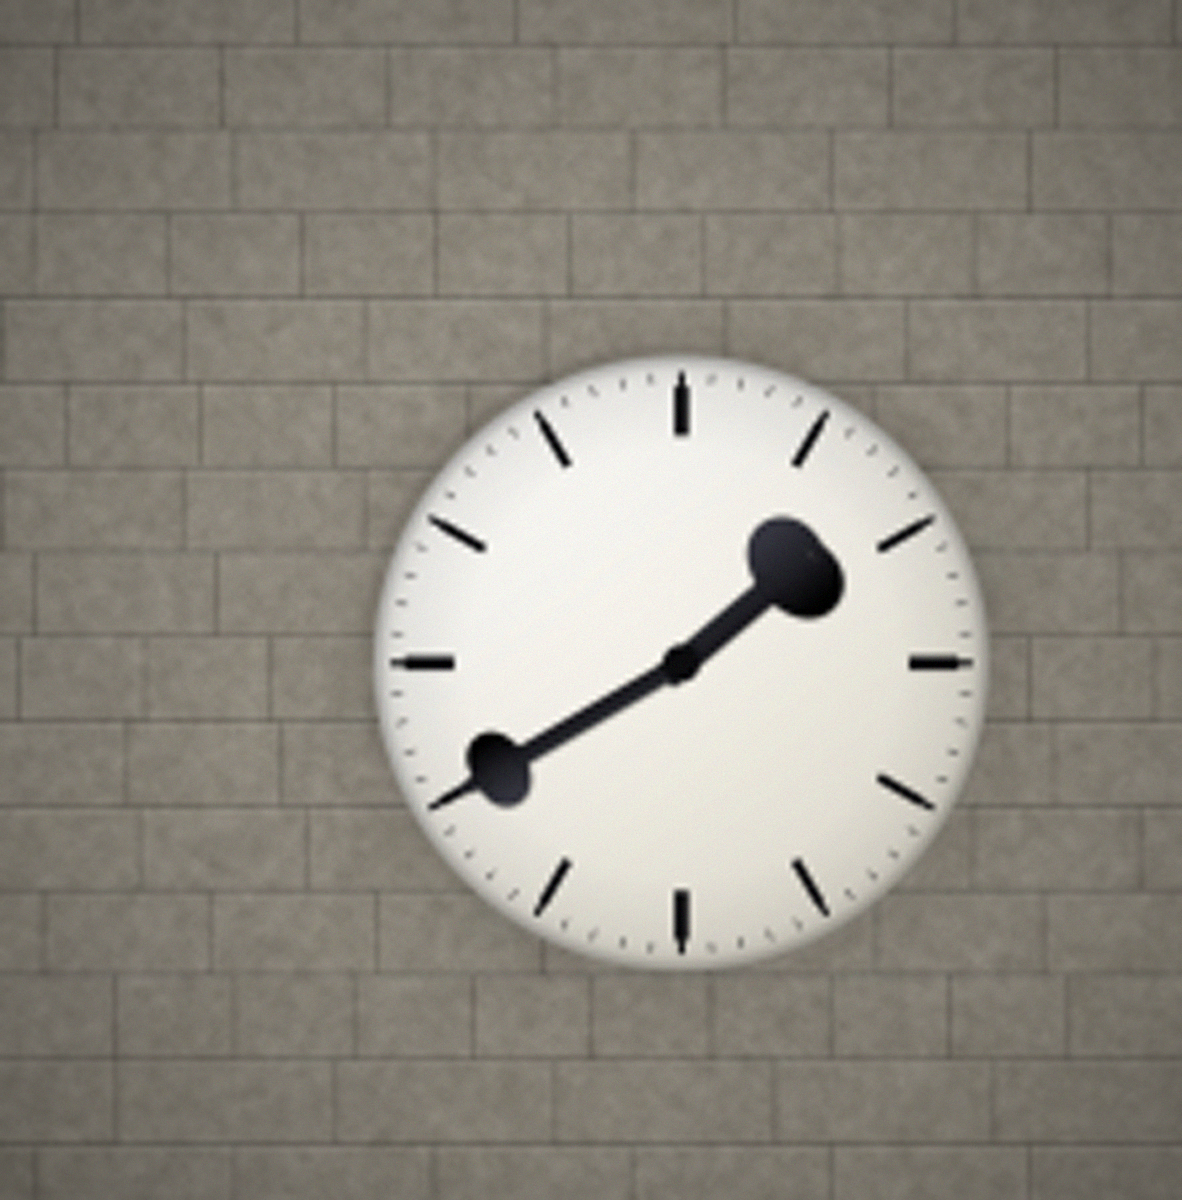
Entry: h=1 m=40
